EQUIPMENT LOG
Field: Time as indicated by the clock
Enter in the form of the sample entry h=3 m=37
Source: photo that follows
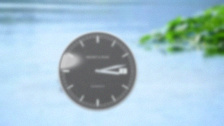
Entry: h=3 m=13
